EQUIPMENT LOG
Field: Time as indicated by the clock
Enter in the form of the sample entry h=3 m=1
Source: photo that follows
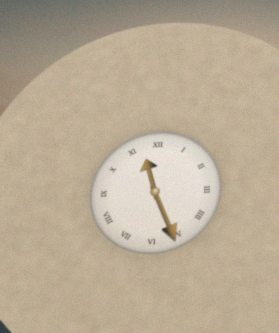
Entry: h=11 m=26
